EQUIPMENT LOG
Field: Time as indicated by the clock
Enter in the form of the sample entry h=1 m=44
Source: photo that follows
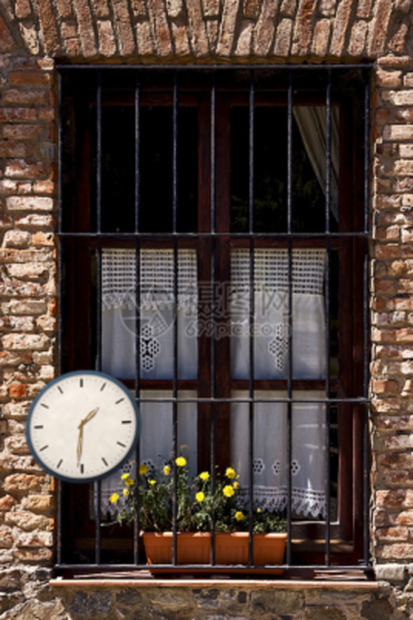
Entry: h=1 m=31
